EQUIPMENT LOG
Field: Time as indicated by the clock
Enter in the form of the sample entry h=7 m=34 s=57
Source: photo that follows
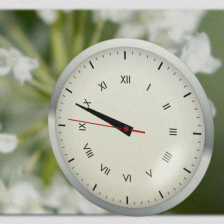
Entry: h=9 m=48 s=46
